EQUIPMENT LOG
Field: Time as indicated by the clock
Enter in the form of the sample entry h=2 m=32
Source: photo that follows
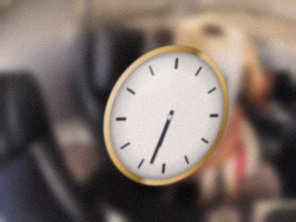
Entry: h=6 m=33
